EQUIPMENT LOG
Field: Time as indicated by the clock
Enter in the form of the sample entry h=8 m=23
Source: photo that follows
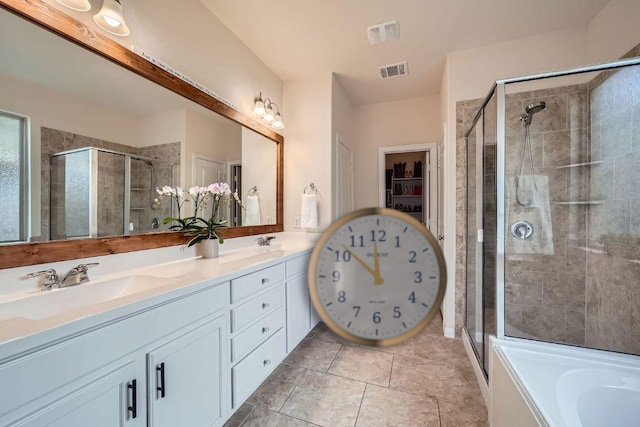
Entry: h=11 m=52
